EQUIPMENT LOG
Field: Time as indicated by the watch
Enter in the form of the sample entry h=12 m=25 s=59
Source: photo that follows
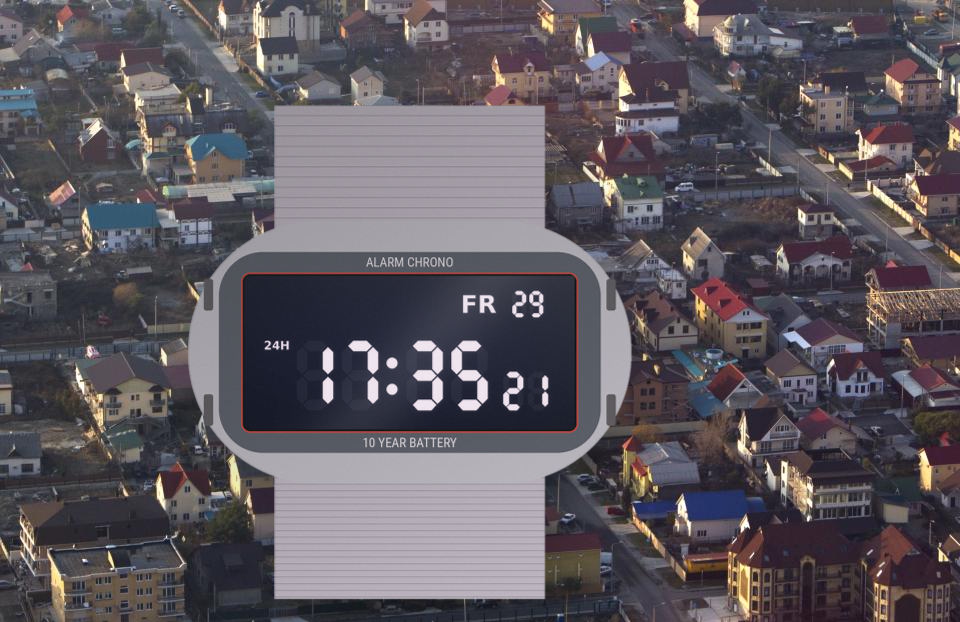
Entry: h=17 m=35 s=21
